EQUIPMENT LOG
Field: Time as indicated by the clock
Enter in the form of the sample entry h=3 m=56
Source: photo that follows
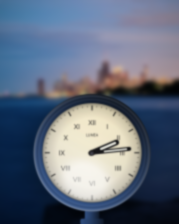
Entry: h=2 m=14
